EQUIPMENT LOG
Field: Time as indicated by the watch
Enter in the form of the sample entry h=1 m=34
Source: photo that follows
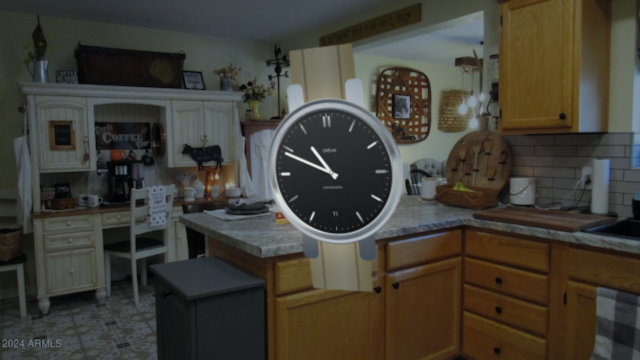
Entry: h=10 m=49
